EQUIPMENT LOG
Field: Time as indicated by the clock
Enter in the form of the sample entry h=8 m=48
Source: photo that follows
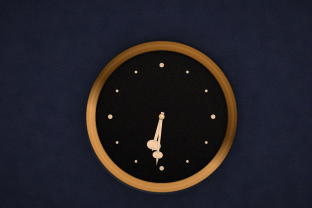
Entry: h=6 m=31
